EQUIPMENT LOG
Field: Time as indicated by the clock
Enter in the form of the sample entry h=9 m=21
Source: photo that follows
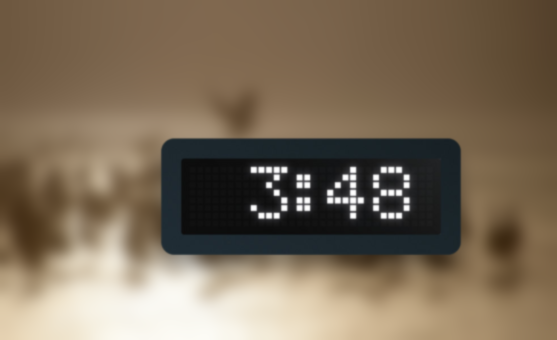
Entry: h=3 m=48
